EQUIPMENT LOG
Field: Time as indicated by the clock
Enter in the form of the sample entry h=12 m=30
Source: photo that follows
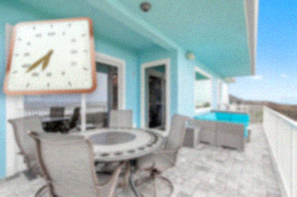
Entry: h=6 m=38
